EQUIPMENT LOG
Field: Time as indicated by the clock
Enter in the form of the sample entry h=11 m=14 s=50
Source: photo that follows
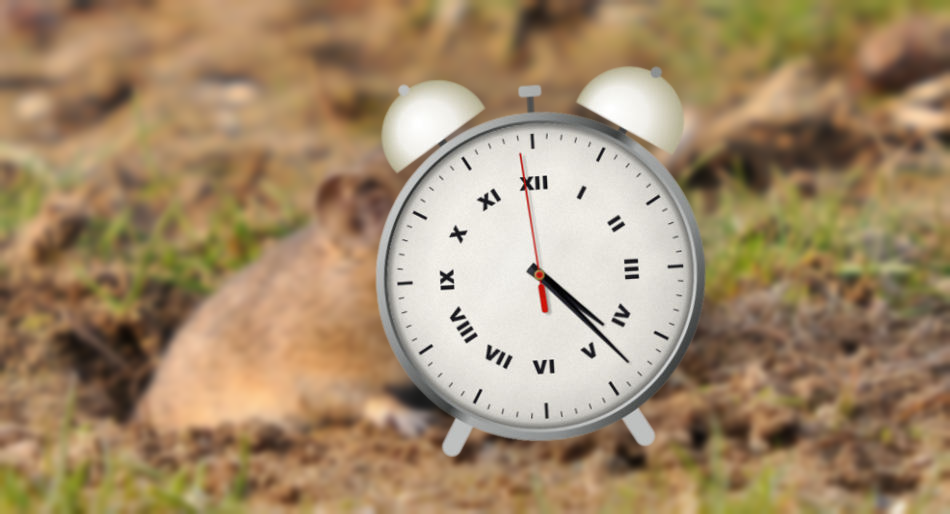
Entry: h=4 m=22 s=59
